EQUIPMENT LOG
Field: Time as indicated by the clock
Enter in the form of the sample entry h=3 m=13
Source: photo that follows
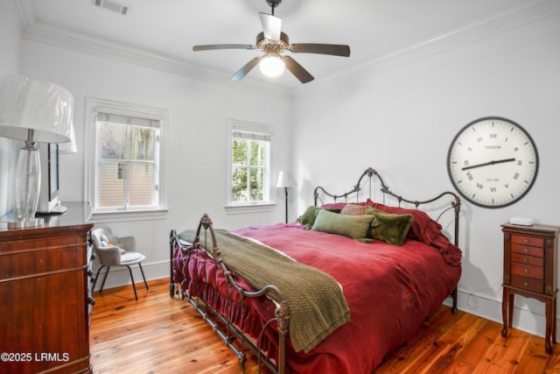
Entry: h=2 m=43
